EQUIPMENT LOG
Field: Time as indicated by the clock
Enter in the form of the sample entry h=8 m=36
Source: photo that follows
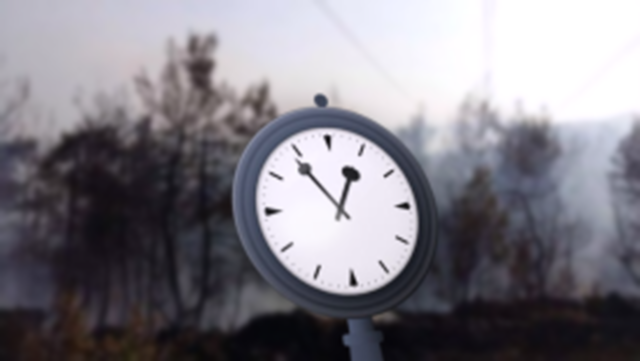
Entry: h=12 m=54
